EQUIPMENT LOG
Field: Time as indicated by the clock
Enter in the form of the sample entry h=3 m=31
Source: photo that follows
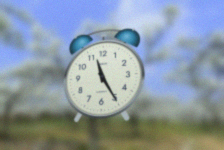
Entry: h=11 m=25
